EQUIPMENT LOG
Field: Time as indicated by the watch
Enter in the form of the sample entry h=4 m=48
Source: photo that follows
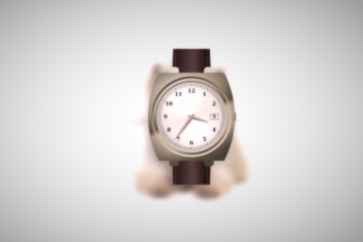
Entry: h=3 m=36
